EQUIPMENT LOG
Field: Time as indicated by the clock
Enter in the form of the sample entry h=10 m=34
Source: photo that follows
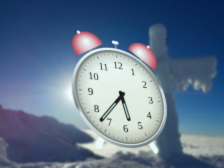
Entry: h=5 m=37
